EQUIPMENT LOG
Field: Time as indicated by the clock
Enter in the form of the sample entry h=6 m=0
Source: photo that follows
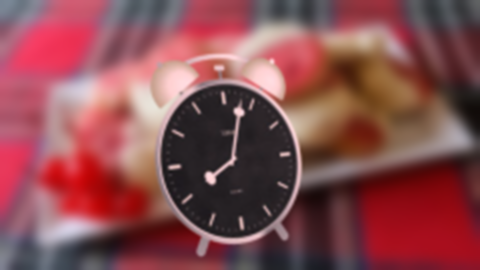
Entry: h=8 m=3
